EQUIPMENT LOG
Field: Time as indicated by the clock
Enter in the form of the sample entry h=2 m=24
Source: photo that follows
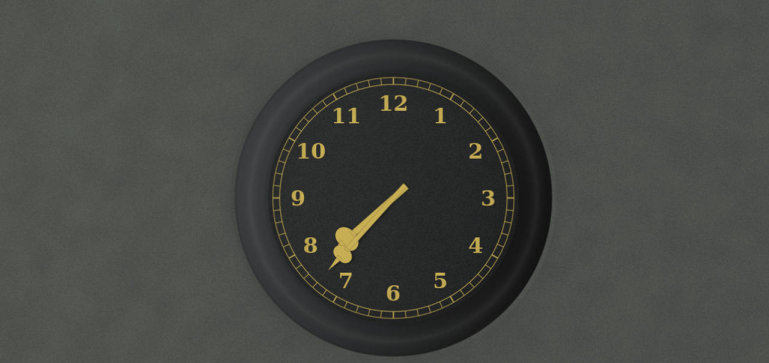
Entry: h=7 m=37
